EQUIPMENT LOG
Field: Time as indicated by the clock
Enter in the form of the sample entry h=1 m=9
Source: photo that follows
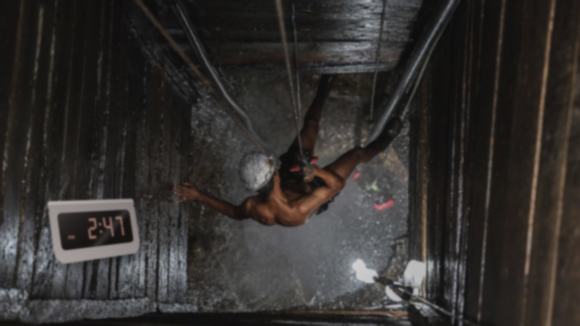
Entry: h=2 m=47
